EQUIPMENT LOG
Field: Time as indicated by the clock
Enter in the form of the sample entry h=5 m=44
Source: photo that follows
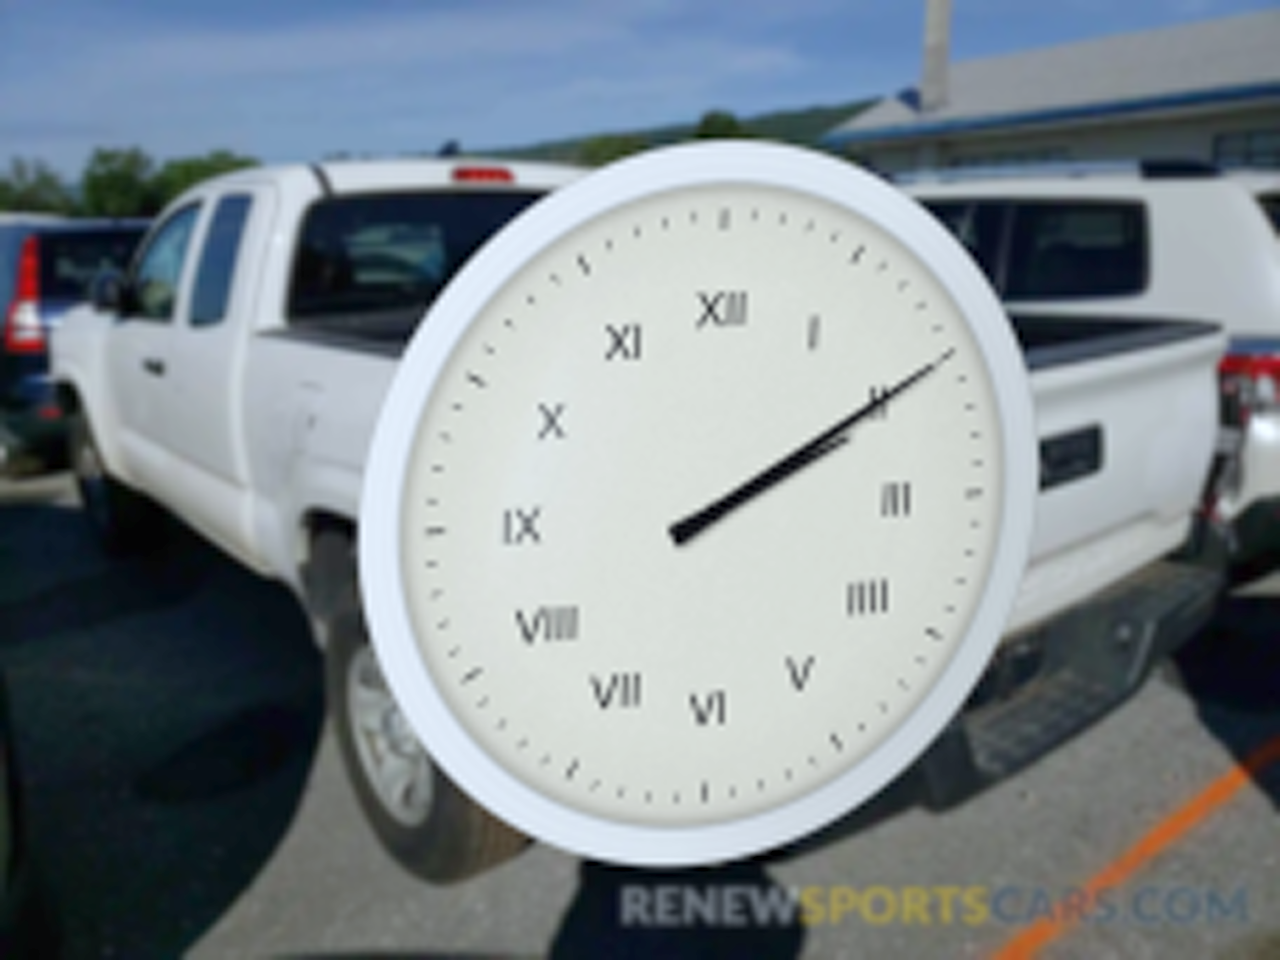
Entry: h=2 m=10
